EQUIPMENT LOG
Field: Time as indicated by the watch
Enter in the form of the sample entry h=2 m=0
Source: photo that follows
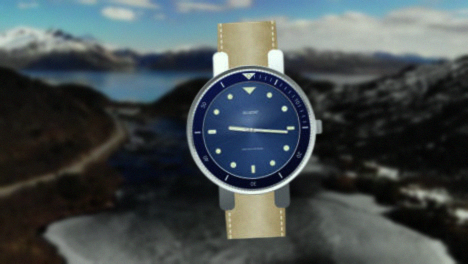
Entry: h=9 m=16
